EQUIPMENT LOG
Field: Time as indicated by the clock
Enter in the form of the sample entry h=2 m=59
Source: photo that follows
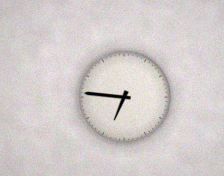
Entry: h=6 m=46
